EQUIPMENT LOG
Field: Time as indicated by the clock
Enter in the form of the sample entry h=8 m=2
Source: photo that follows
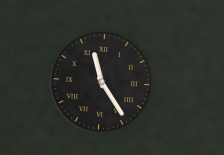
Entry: h=11 m=24
